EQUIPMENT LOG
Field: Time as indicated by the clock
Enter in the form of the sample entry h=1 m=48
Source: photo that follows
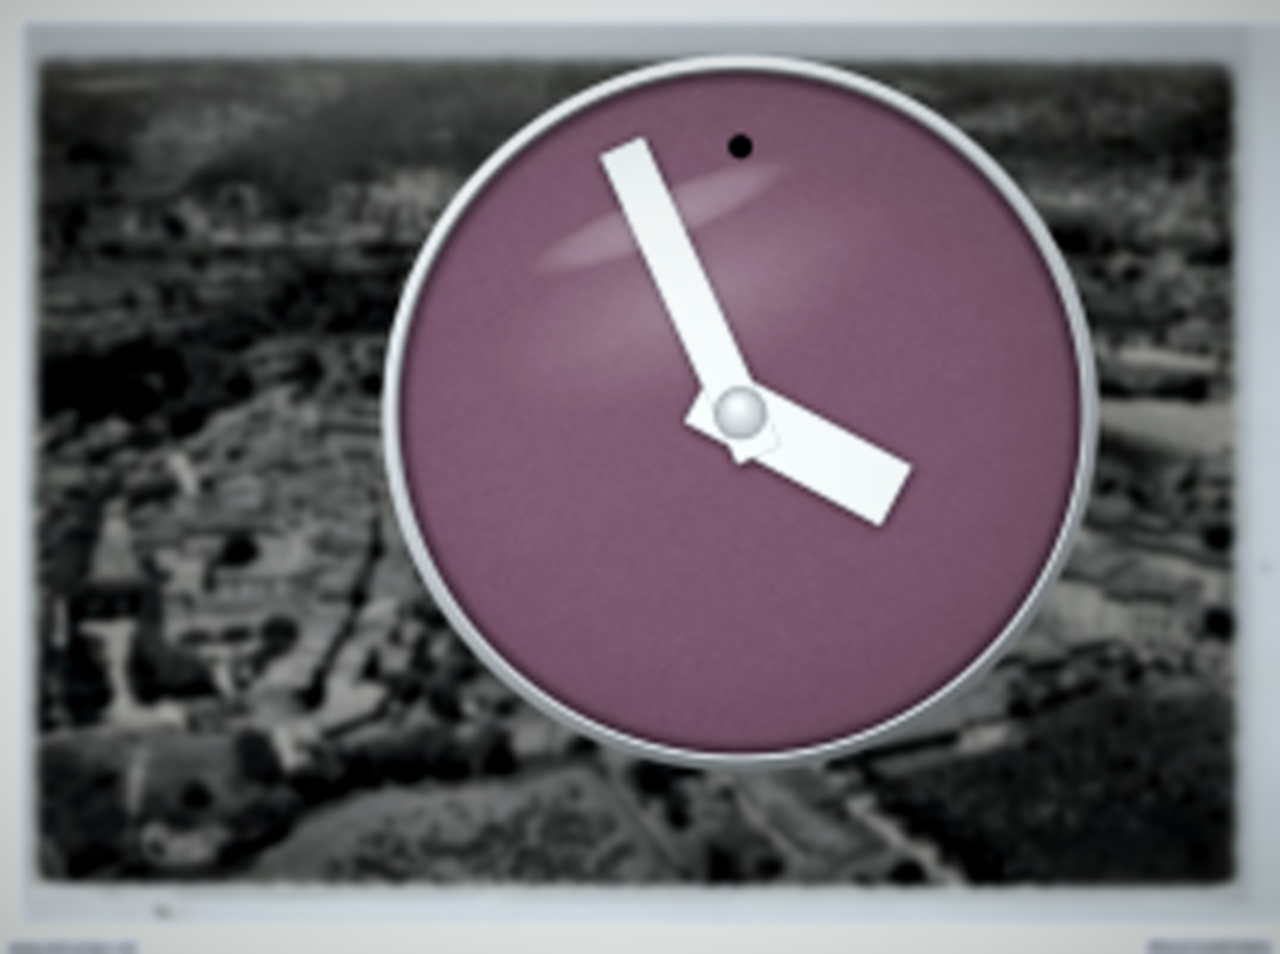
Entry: h=3 m=56
